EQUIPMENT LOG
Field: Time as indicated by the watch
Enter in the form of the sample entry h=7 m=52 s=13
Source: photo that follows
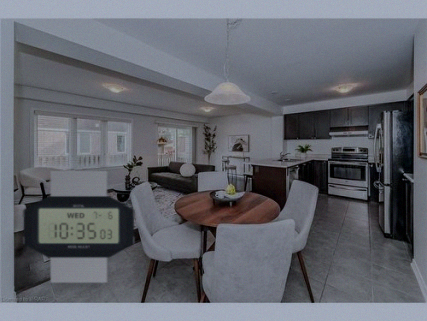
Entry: h=10 m=35 s=3
